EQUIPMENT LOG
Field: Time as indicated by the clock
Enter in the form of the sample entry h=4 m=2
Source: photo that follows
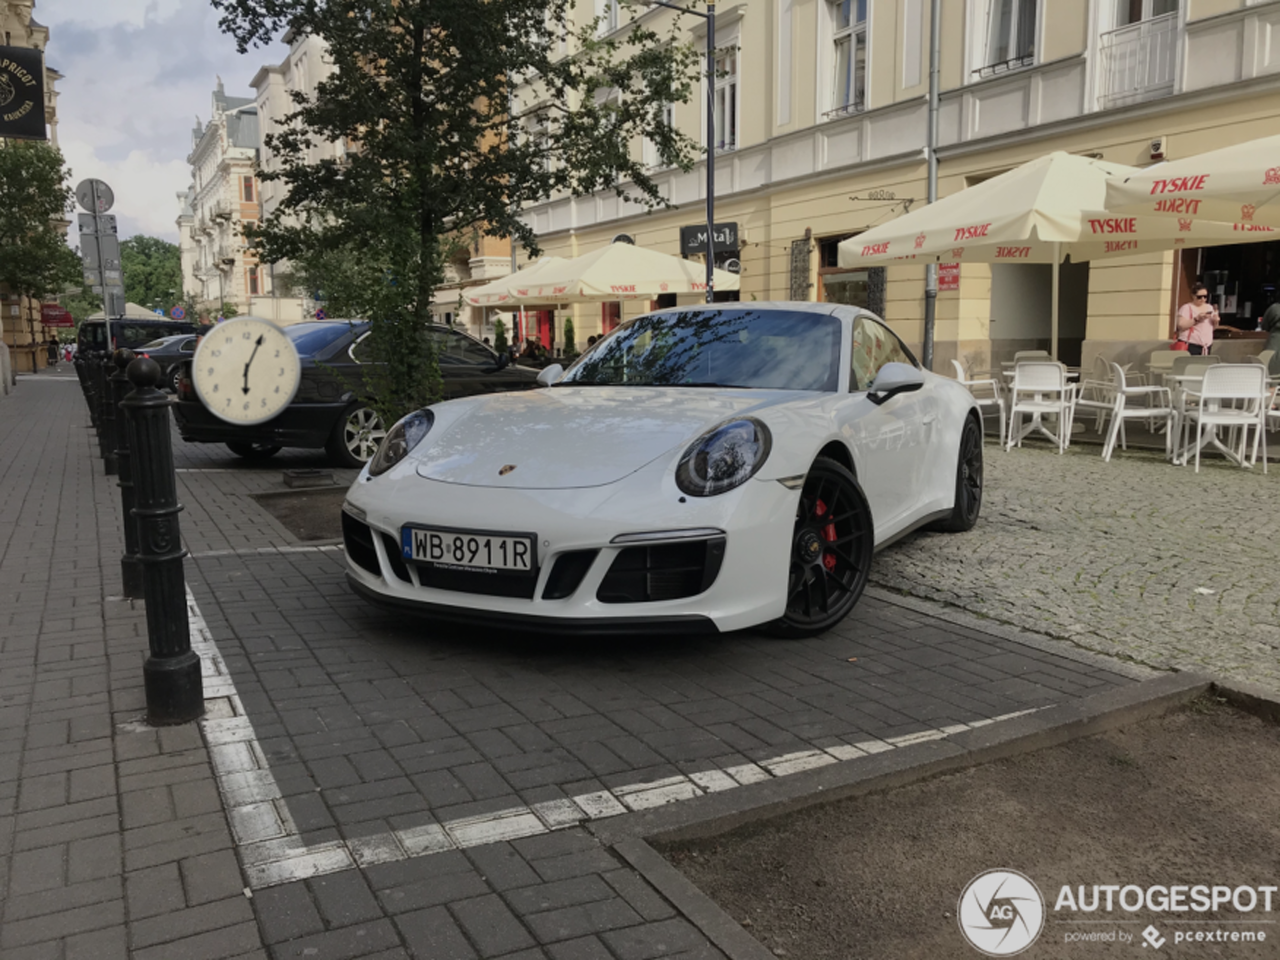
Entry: h=6 m=4
